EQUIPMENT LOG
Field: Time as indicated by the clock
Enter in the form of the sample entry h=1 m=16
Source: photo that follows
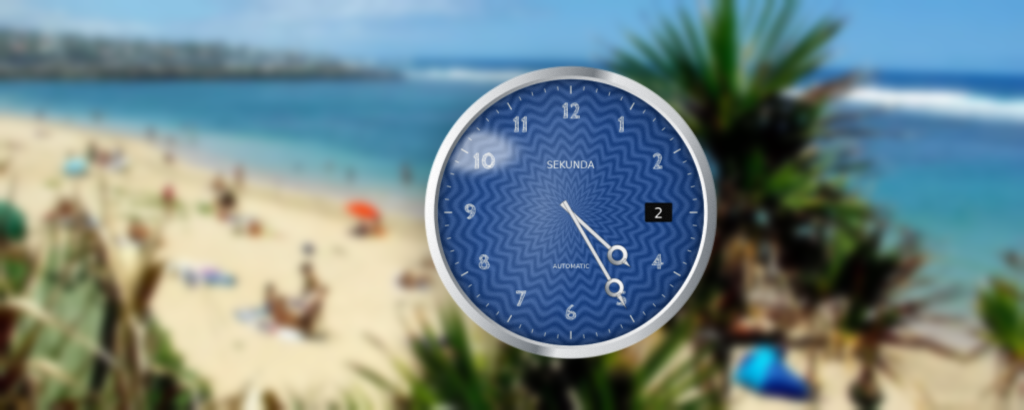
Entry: h=4 m=25
